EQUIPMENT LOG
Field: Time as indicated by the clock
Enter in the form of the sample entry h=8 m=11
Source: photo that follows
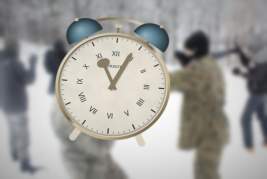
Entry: h=11 m=4
